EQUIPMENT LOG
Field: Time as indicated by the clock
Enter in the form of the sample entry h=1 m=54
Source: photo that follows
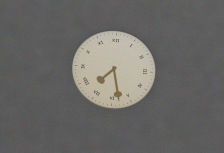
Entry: h=7 m=28
